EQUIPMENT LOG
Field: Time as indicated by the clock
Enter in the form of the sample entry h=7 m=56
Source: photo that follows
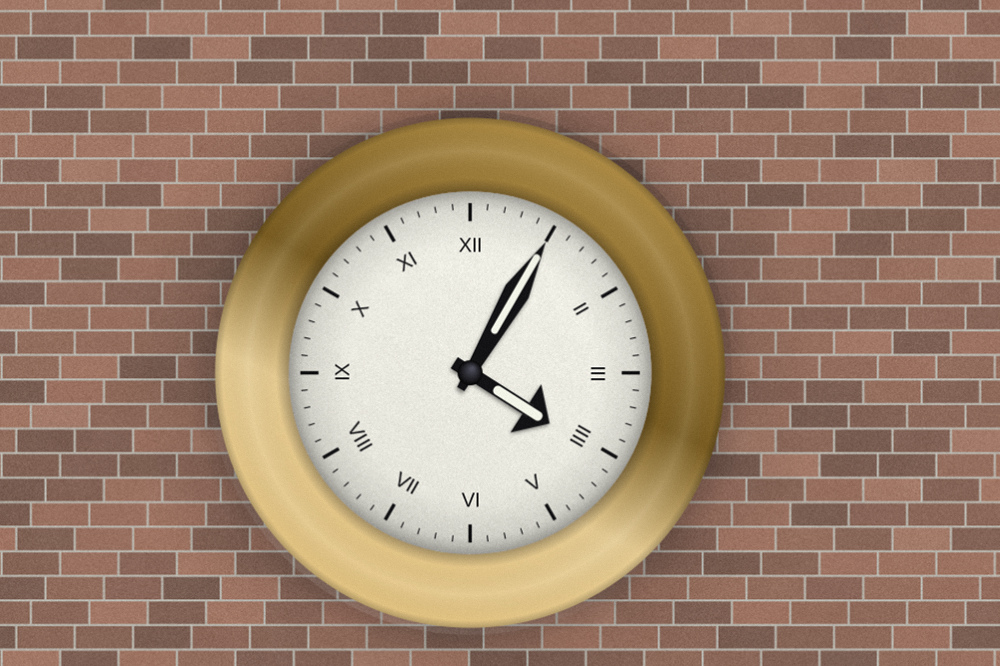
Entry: h=4 m=5
